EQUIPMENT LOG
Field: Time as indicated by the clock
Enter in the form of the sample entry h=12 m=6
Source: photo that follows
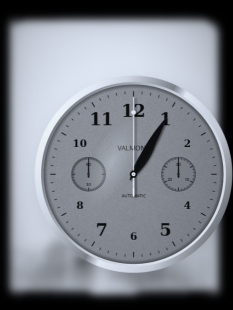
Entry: h=1 m=5
